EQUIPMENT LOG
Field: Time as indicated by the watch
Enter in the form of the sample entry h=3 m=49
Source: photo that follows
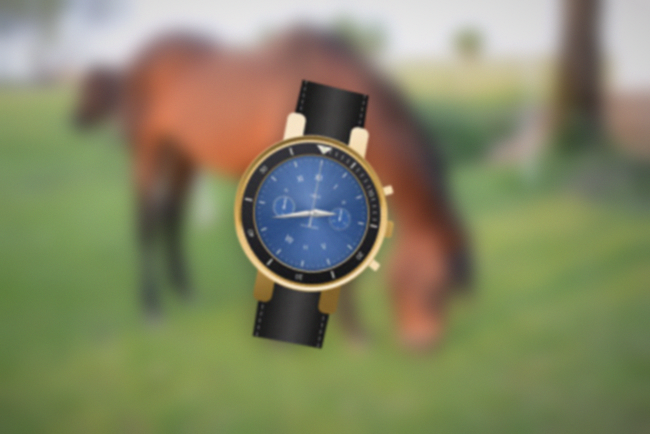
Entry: h=2 m=42
